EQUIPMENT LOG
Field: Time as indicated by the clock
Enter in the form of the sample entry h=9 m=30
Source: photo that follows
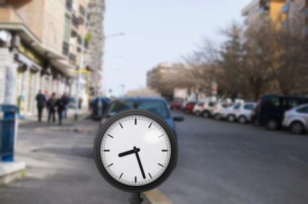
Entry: h=8 m=27
